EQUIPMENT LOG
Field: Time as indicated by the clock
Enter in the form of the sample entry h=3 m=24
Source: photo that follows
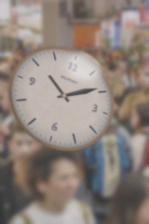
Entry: h=10 m=9
